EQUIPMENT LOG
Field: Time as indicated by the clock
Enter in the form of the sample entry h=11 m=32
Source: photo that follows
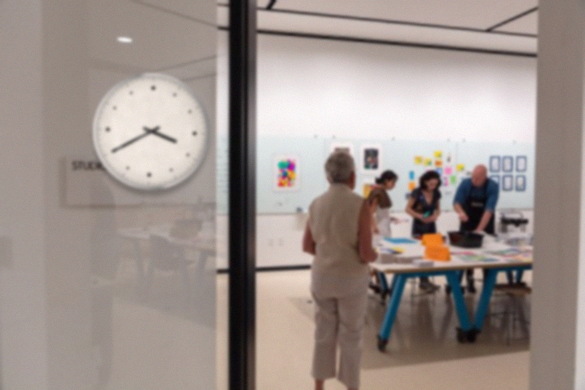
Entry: h=3 m=40
